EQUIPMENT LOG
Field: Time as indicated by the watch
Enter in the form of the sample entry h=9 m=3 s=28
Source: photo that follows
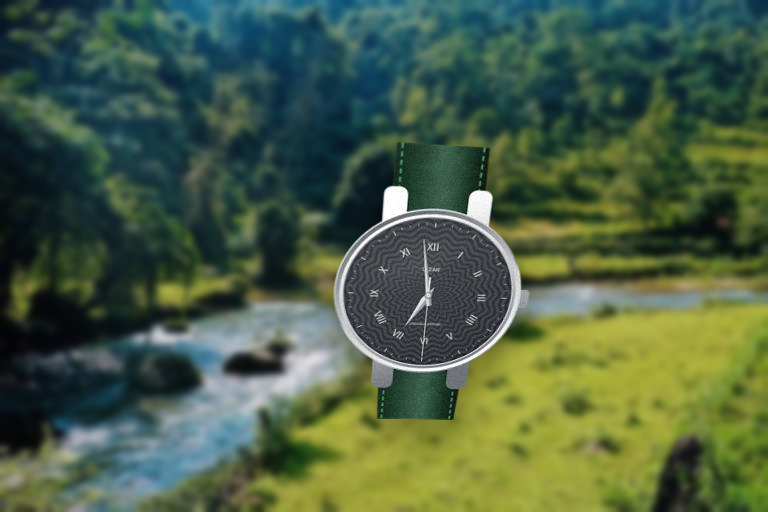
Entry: h=6 m=58 s=30
